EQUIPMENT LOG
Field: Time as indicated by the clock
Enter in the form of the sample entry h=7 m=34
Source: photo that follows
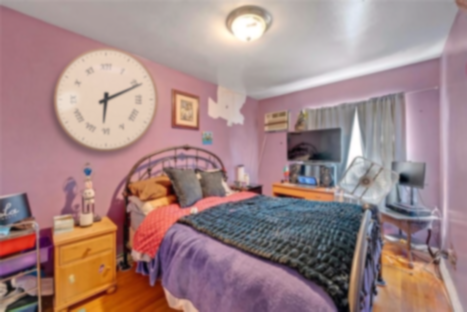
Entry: h=6 m=11
